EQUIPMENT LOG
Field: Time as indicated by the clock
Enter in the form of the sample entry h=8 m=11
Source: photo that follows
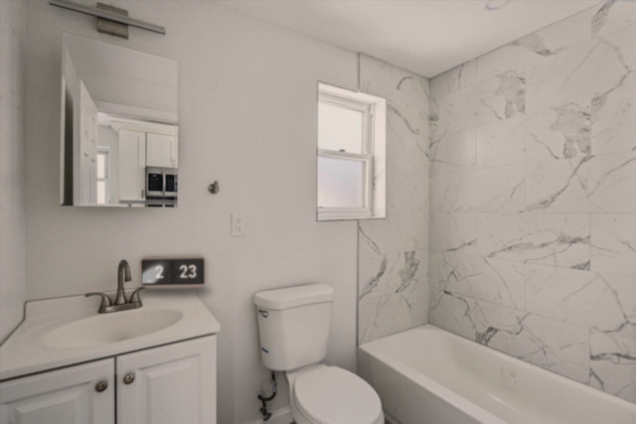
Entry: h=2 m=23
